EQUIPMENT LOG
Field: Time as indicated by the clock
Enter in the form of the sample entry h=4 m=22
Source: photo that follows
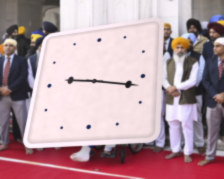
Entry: h=9 m=17
